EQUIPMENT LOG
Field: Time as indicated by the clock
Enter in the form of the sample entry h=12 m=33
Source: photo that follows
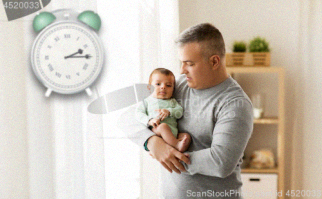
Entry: h=2 m=15
